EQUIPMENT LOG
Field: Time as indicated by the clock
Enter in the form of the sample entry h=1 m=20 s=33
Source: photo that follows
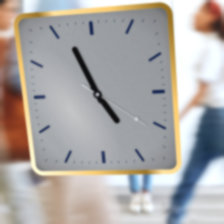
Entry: h=4 m=56 s=21
